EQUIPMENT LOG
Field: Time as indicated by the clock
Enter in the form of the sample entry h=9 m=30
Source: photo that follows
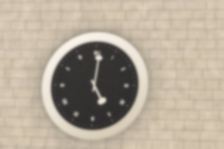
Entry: h=5 m=1
